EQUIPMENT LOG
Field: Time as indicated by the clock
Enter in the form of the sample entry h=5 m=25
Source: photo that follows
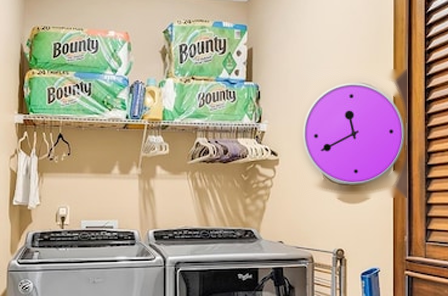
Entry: h=11 m=41
